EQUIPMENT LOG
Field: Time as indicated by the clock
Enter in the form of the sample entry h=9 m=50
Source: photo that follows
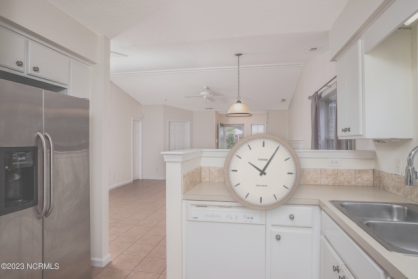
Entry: h=10 m=5
